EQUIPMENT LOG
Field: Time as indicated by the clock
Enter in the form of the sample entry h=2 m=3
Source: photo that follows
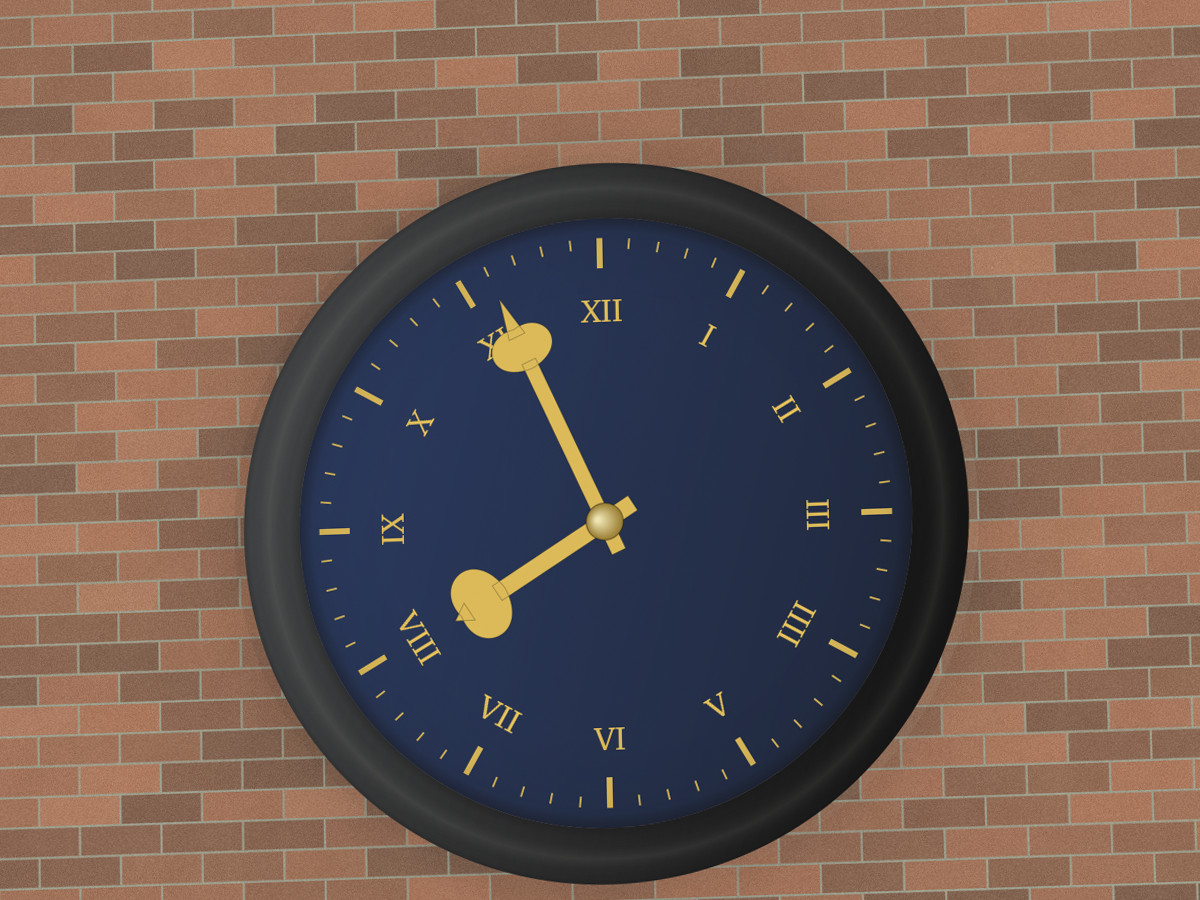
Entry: h=7 m=56
